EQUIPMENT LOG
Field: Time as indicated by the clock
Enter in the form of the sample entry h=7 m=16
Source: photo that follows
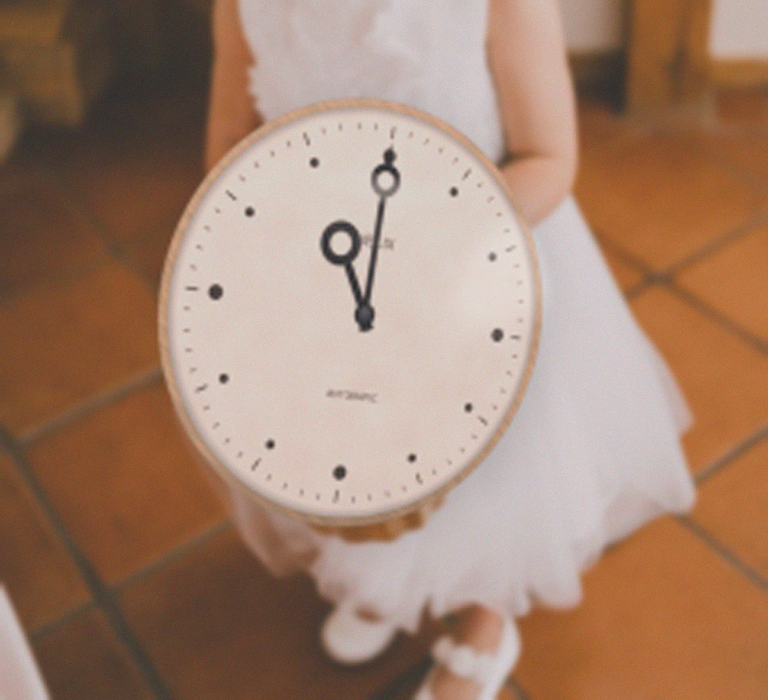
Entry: h=11 m=0
